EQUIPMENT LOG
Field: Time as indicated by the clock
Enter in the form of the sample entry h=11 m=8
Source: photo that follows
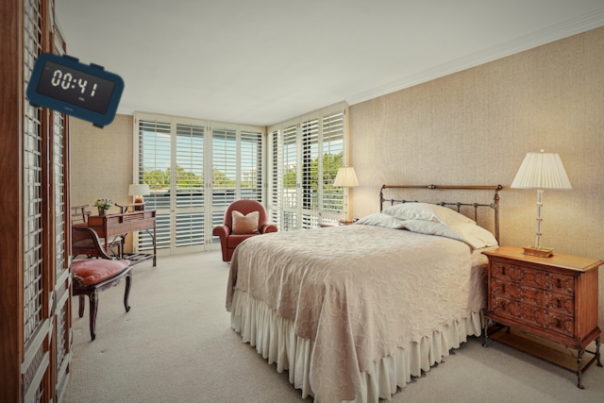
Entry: h=0 m=41
